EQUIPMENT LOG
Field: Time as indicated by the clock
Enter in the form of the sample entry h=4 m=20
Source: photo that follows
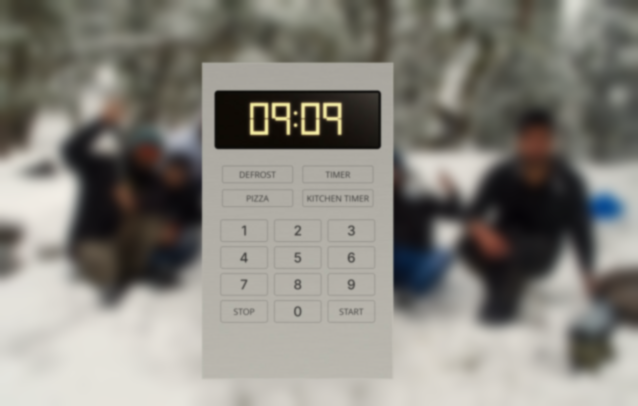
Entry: h=9 m=9
